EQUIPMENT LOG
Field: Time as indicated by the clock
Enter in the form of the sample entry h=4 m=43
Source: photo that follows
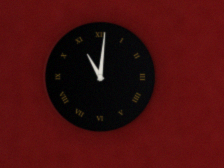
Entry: h=11 m=1
